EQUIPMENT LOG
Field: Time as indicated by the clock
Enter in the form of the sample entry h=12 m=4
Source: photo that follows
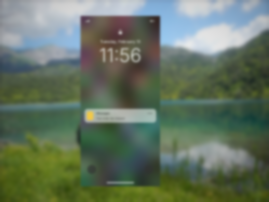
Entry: h=11 m=56
